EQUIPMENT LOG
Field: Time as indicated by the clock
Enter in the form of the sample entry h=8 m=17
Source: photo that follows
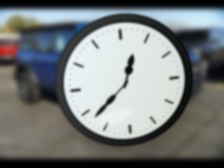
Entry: h=12 m=38
